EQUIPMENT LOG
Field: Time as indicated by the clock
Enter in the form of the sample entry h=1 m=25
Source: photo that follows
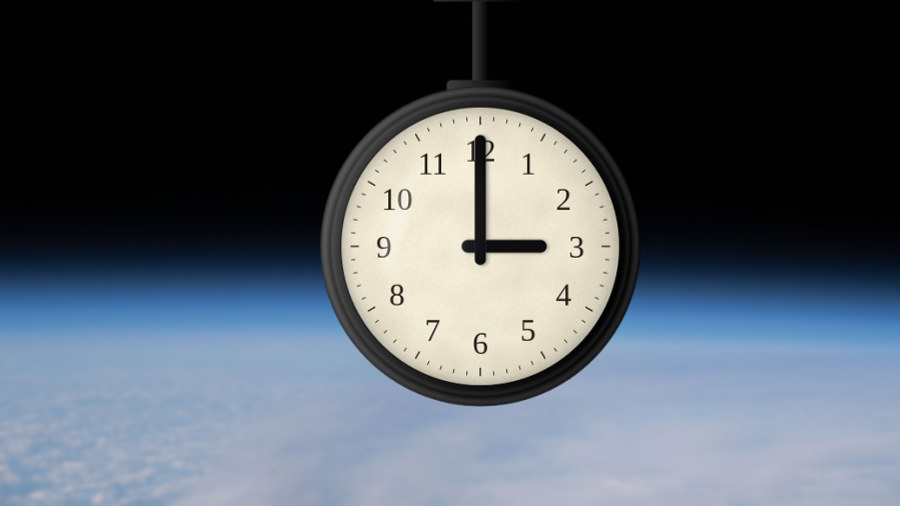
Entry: h=3 m=0
